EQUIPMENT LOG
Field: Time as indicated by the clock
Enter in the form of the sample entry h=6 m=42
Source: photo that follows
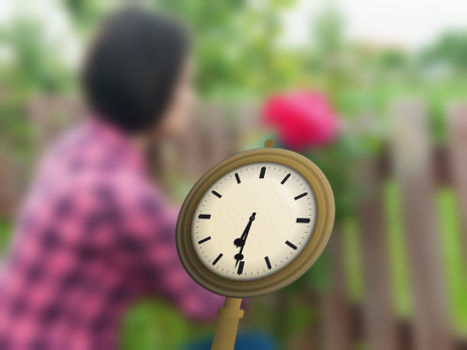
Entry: h=6 m=31
